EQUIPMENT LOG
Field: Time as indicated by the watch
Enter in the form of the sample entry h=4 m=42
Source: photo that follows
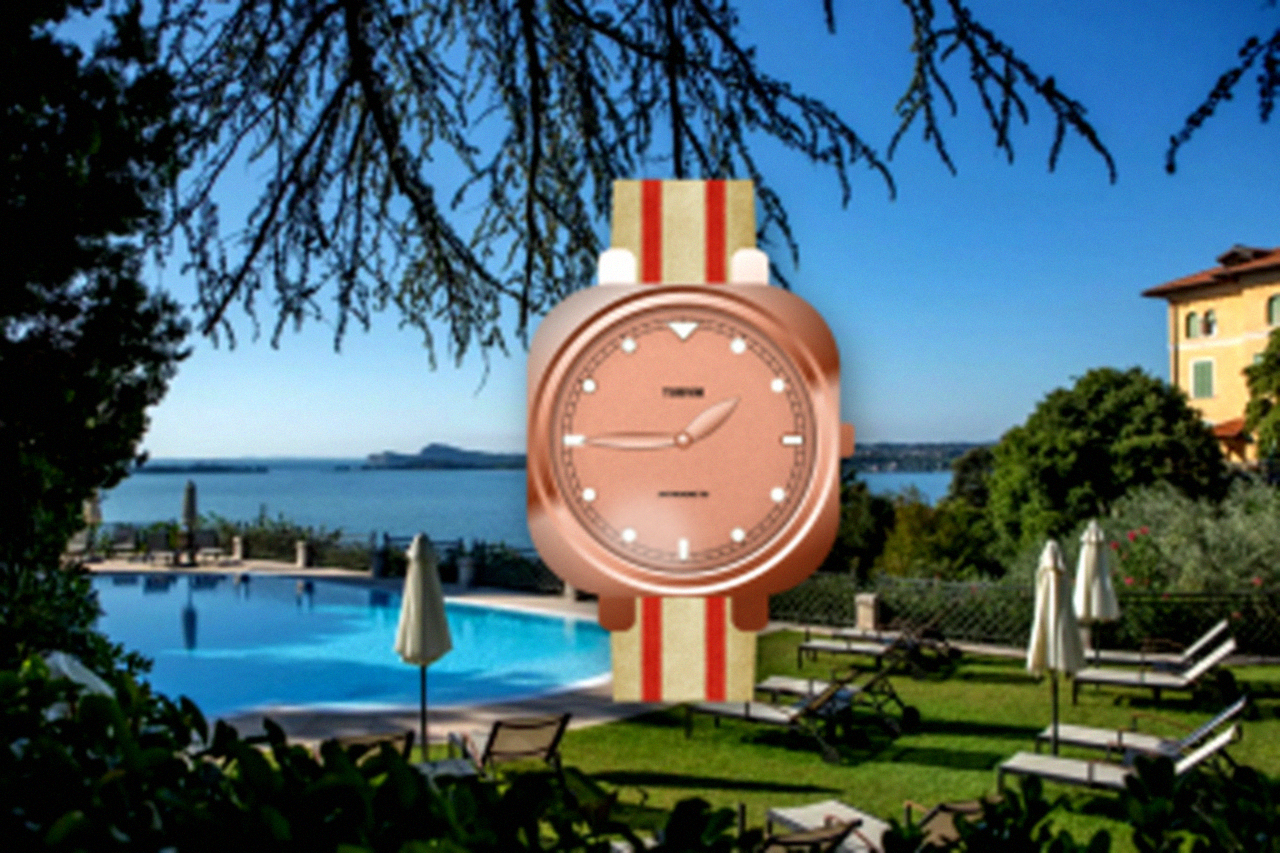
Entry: h=1 m=45
